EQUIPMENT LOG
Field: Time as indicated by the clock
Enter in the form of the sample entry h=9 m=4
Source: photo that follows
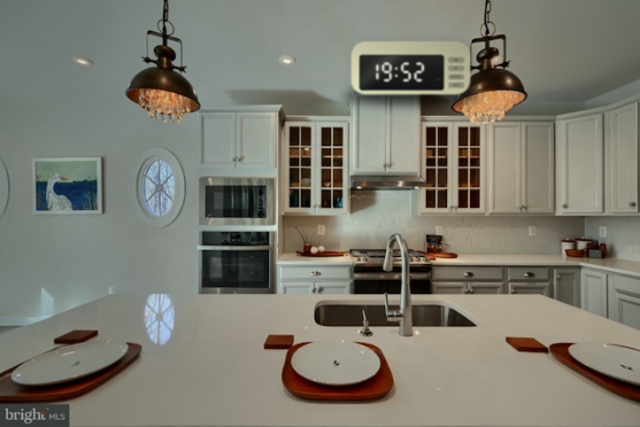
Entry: h=19 m=52
